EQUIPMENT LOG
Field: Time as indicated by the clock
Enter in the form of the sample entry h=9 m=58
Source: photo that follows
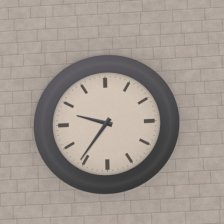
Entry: h=9 m=36
